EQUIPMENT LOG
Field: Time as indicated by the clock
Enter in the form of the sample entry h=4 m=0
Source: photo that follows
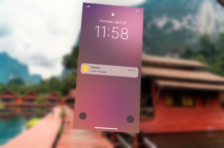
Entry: h=11 m=58
